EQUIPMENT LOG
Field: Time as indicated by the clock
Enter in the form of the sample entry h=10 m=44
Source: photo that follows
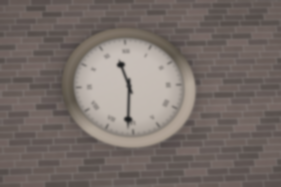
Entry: h=11 m=31
